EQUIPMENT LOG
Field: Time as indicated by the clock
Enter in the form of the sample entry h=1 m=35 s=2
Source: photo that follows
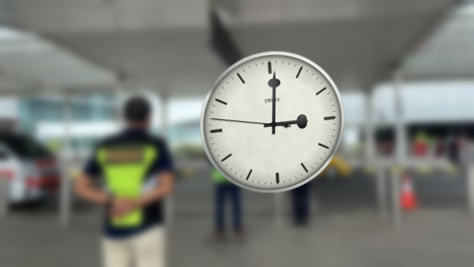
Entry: h=3 m=0 s=47
